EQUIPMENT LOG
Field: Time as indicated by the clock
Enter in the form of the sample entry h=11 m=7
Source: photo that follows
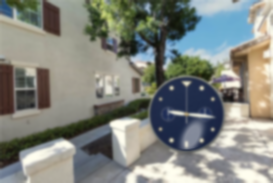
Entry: h=9 m=16
